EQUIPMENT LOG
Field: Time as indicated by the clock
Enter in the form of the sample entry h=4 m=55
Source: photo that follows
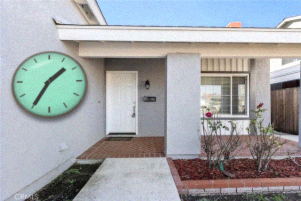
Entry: h=1 m=35
